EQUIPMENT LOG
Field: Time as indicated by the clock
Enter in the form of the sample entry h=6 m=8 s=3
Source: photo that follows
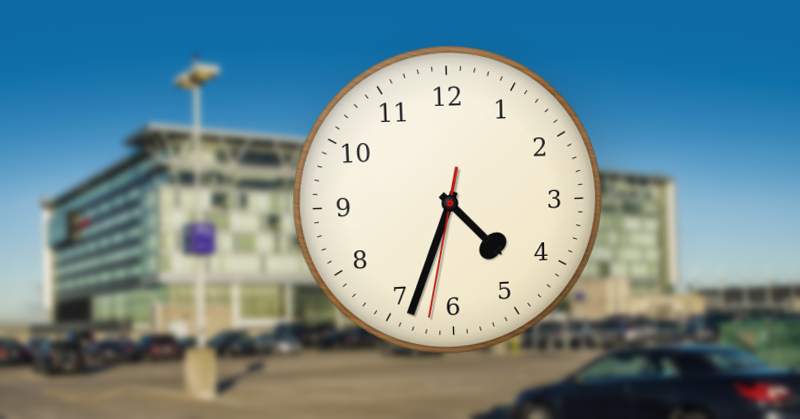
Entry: h=4 m=33 s=32
